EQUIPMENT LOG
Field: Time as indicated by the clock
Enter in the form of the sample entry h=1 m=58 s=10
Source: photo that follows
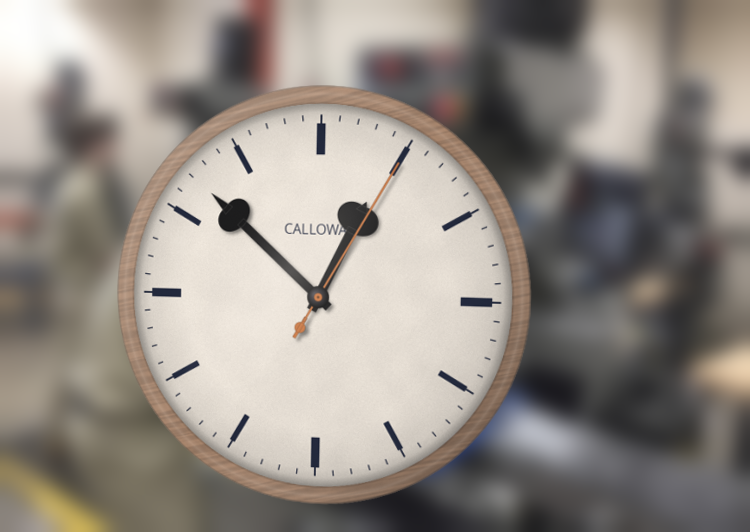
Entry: h=12 m=52 s=5
